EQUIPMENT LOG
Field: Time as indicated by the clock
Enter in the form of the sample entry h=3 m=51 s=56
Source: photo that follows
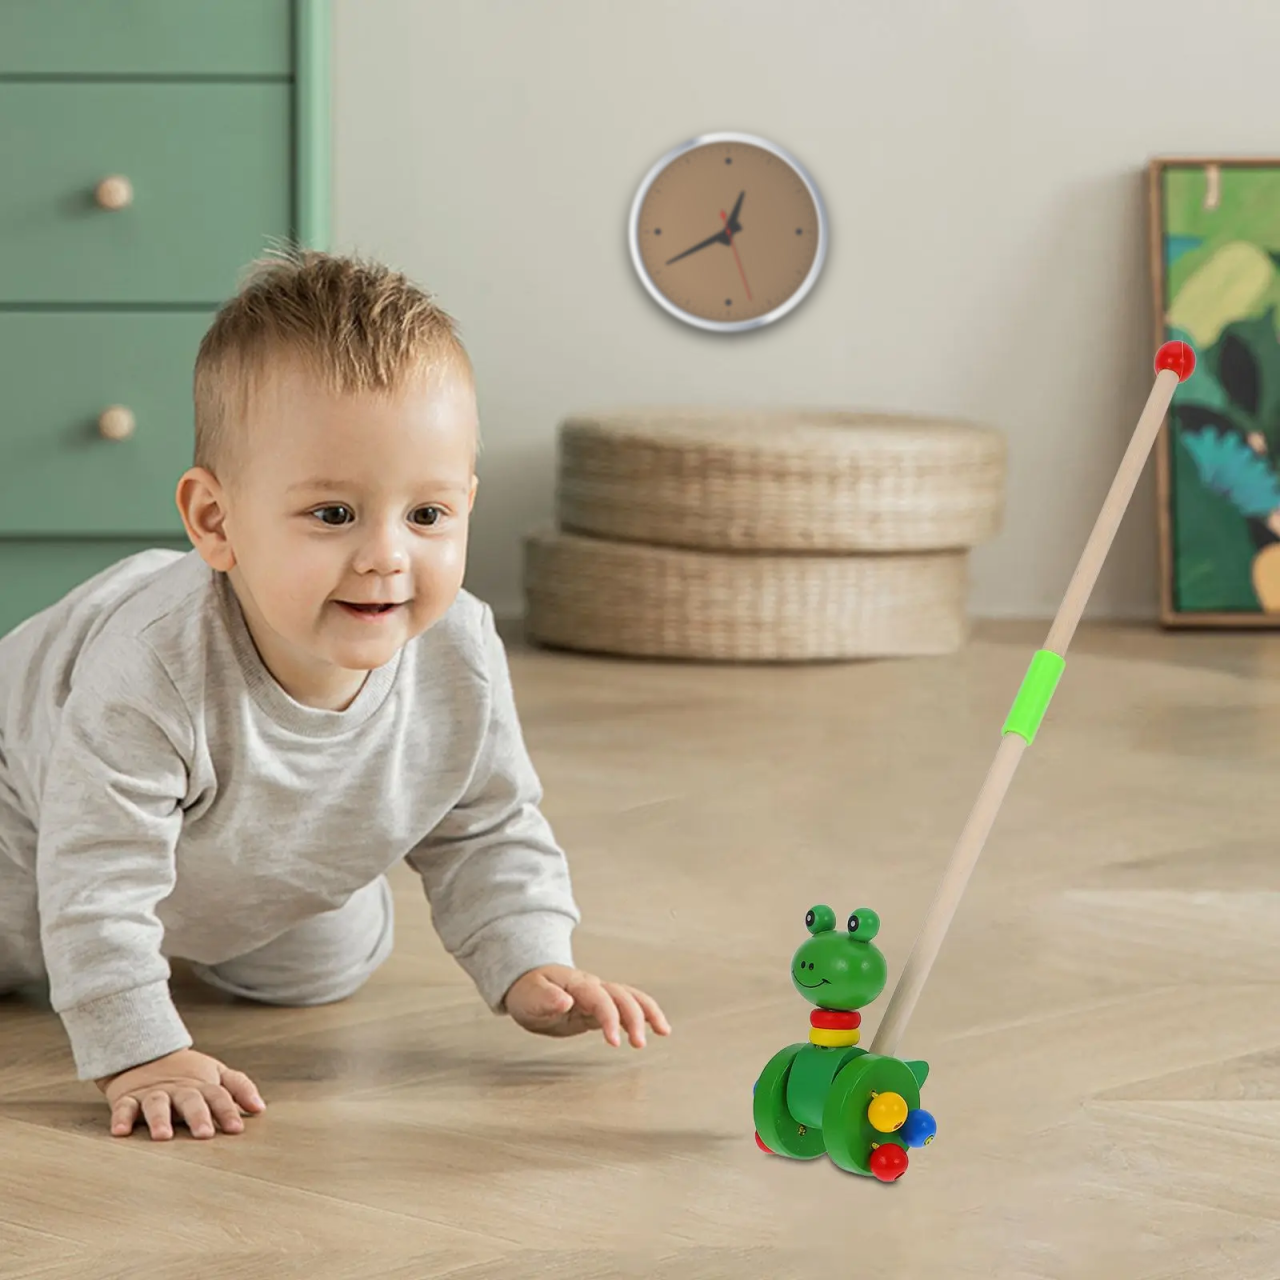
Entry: h=12 m=40 s=27
